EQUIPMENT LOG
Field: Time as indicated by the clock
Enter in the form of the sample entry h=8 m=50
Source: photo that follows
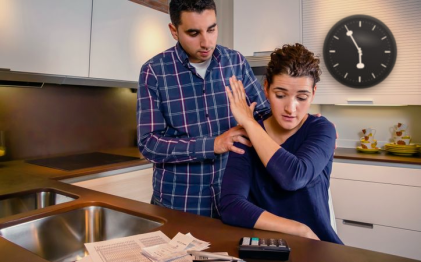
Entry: h=5 m=55
